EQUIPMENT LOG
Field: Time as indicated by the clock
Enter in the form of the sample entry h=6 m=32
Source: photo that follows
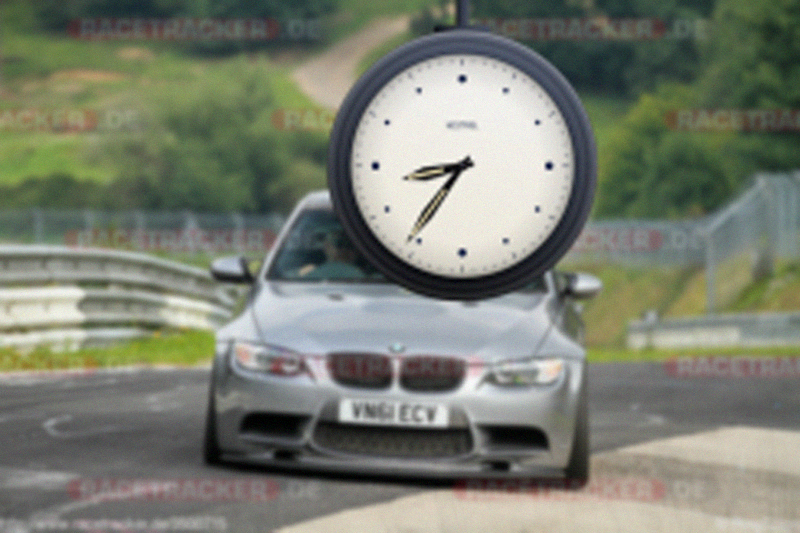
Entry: h=8 m=36
